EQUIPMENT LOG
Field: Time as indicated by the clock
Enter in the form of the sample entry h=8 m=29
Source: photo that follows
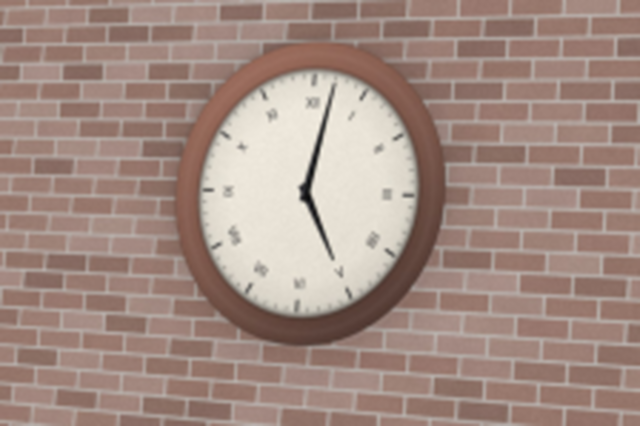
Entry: h=5 m=2
